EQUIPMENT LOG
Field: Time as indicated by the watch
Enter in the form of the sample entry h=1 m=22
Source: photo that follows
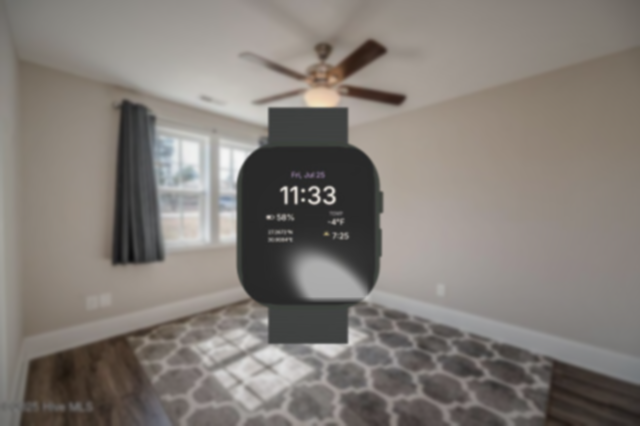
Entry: h=11 m=33
